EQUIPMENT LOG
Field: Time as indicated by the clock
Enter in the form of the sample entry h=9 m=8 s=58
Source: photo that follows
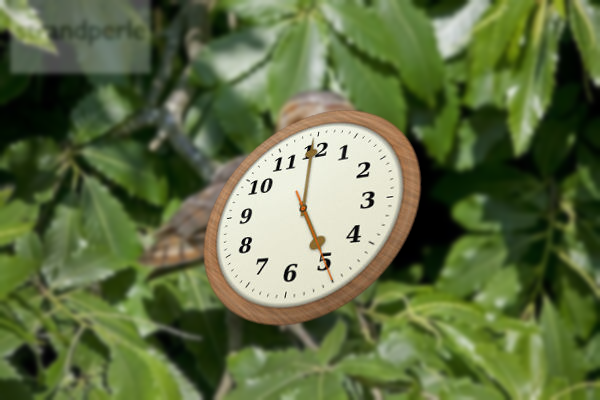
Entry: h=4 m=59 s=25
